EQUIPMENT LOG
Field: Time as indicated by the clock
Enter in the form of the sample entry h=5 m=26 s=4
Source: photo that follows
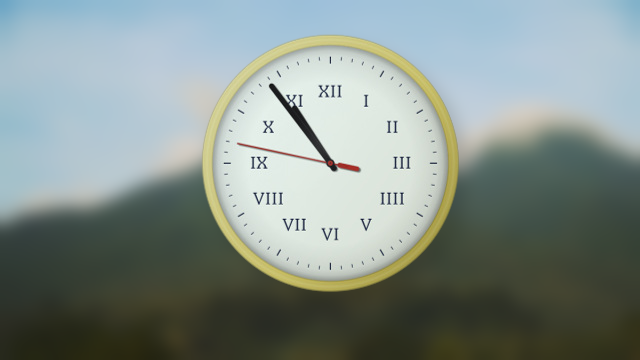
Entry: h=10 m=53 s=47
